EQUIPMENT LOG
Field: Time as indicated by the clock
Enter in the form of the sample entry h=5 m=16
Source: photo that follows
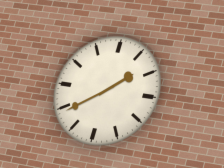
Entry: h=1 m=39
